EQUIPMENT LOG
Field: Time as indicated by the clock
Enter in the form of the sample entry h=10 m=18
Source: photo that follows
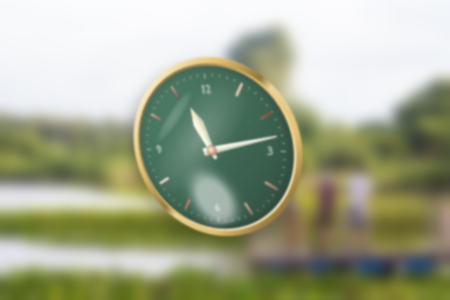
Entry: h=11 m=13
